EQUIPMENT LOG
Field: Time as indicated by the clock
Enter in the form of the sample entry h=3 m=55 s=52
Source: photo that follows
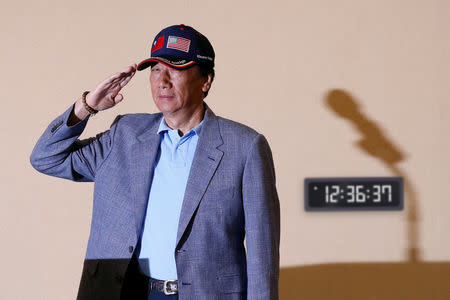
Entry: h=12 m=36 s=37
